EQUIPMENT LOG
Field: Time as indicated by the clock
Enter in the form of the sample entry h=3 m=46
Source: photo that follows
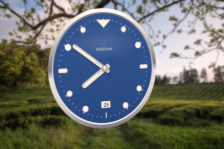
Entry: h=7 m=51
